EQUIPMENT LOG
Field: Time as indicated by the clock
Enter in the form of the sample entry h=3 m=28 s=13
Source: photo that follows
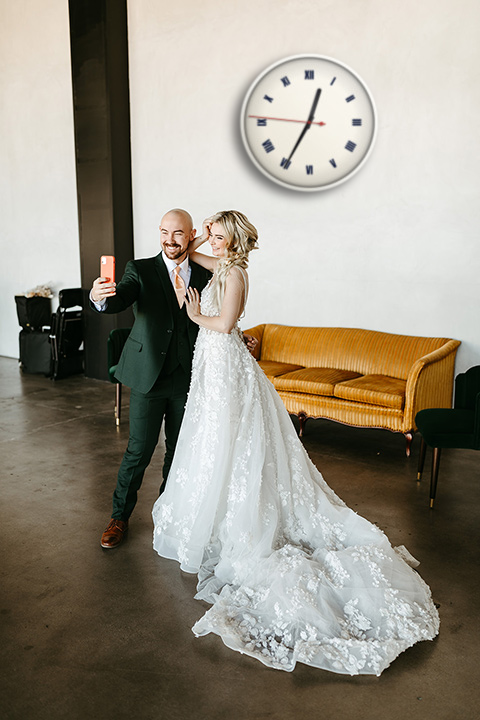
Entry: h=12 m=34 s=46
